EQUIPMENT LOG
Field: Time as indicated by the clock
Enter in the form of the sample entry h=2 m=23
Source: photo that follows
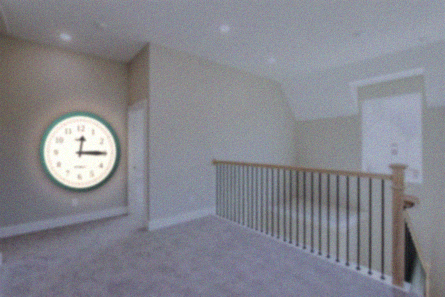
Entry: h=12 m=15
